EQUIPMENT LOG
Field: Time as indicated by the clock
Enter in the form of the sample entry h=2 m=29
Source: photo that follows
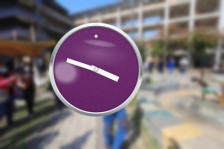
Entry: h=3 m=48
